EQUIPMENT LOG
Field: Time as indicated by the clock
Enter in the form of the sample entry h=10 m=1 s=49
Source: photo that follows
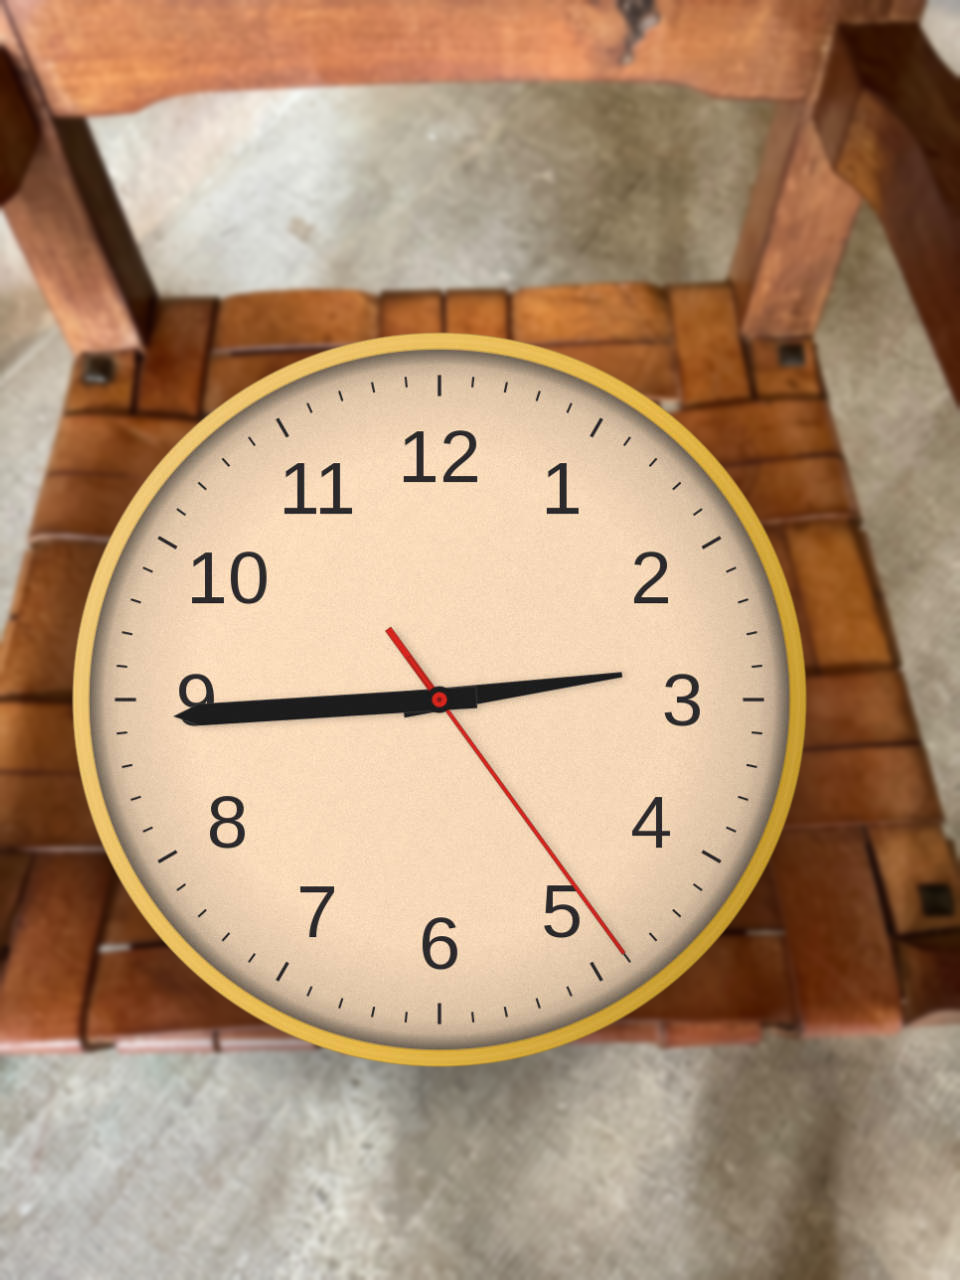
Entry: h=2 m=44 s=24
